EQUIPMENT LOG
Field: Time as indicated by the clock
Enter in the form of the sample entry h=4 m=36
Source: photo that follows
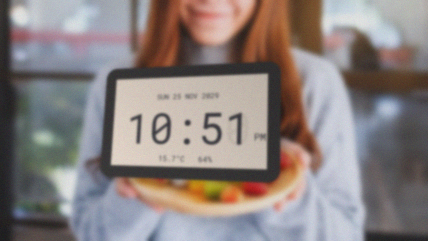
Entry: h=10 m=51
